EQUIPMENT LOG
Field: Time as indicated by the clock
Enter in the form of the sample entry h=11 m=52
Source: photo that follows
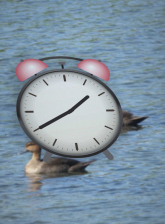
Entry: h=1 m=40
